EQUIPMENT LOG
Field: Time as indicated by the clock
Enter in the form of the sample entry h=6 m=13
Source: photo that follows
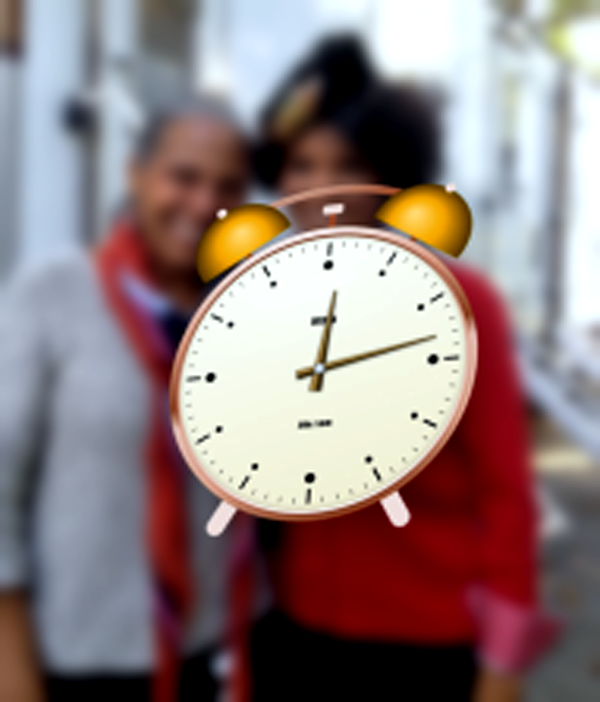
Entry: h=12 m=13
